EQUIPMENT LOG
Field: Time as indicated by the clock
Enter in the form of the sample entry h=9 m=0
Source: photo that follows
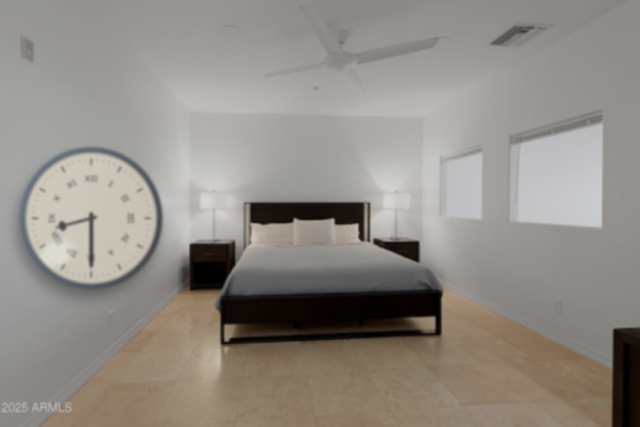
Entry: h=8 m=30
